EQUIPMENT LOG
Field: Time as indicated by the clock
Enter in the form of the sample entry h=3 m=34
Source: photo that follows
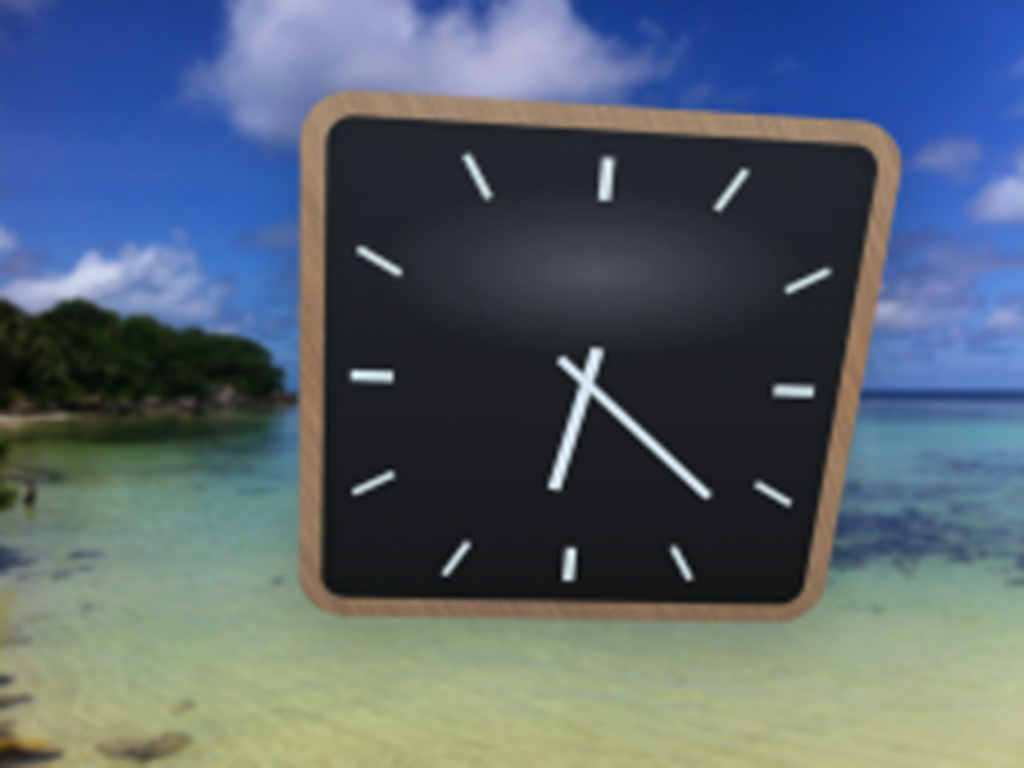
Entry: h=6 m=22
